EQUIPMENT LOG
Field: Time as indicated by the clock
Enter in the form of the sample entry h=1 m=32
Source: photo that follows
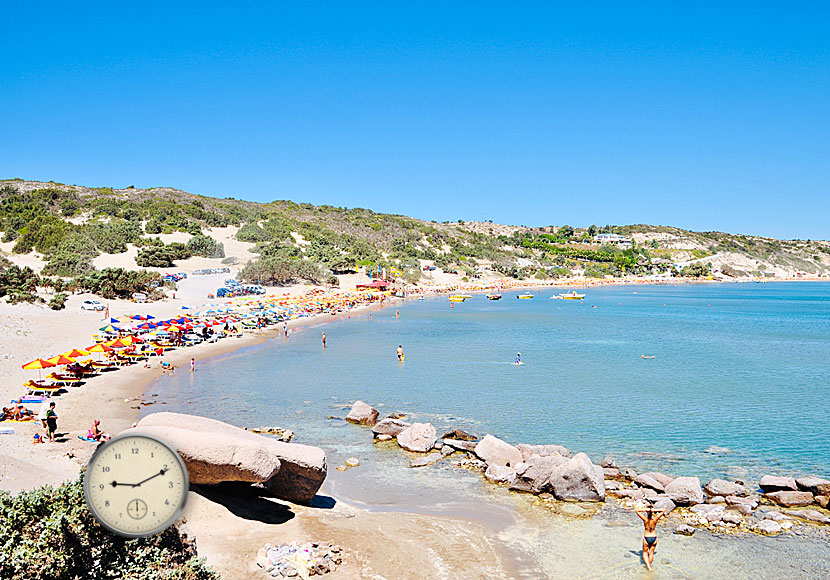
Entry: h=9 m=11
